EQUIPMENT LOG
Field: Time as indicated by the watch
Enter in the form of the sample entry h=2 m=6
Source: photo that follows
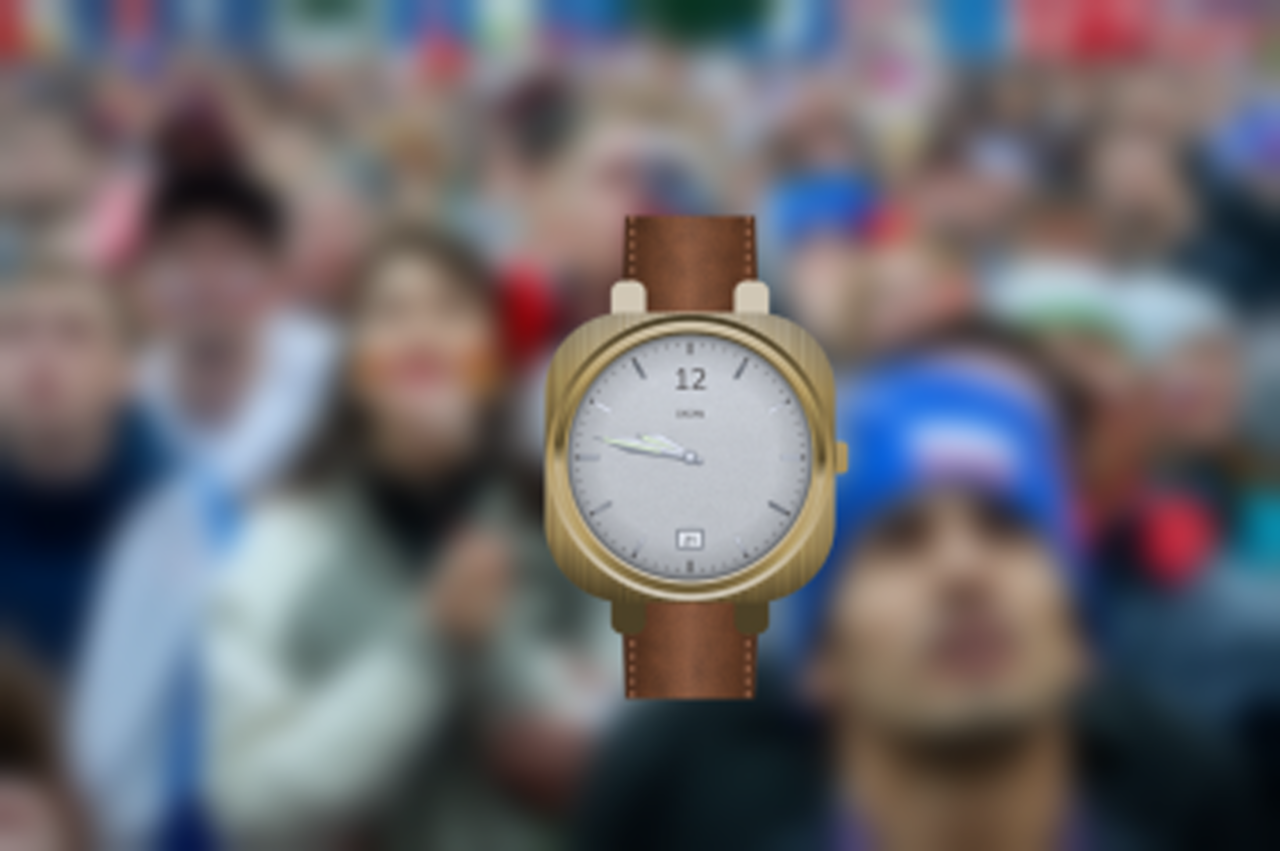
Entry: h=9 m=47
